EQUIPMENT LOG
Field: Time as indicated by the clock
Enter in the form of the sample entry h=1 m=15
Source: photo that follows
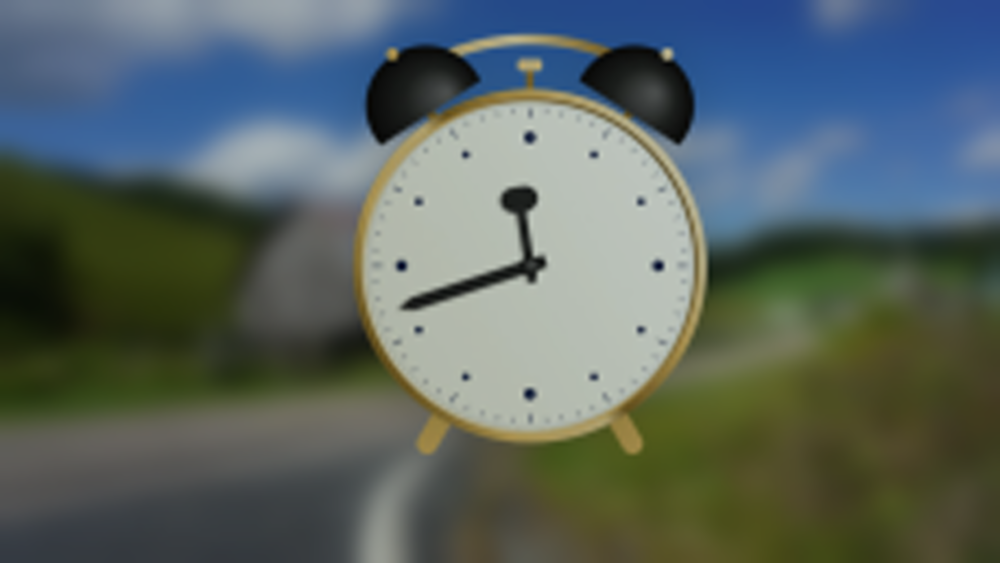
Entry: h=11 m=42
